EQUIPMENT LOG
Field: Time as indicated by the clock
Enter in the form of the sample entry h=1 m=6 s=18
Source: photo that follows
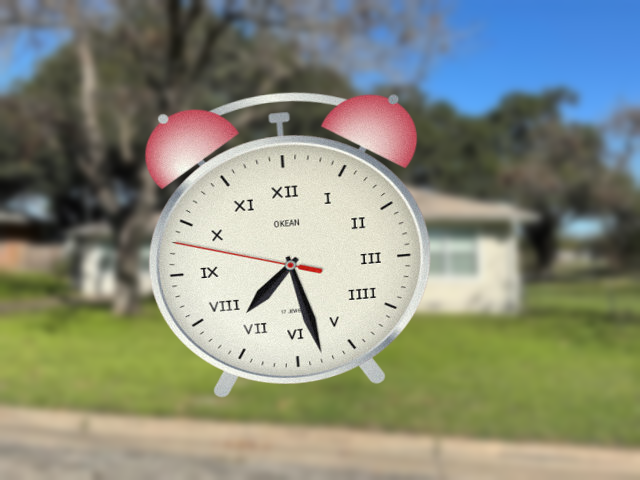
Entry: h=7 m=27 s=48
